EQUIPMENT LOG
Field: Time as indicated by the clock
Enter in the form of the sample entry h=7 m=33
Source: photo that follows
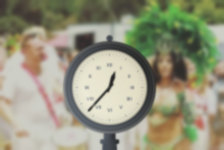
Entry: h=12 m=37
